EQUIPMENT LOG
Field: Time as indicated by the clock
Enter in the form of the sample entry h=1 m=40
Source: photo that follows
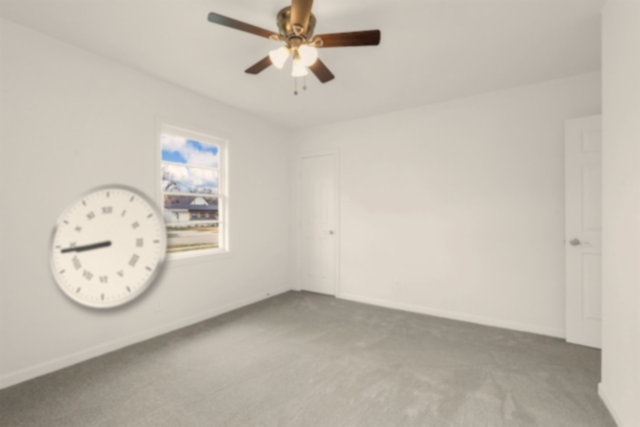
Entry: h=8 m=44
